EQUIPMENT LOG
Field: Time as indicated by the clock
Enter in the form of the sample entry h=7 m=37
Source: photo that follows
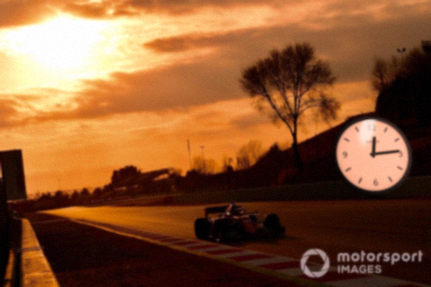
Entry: h=12 m=14
